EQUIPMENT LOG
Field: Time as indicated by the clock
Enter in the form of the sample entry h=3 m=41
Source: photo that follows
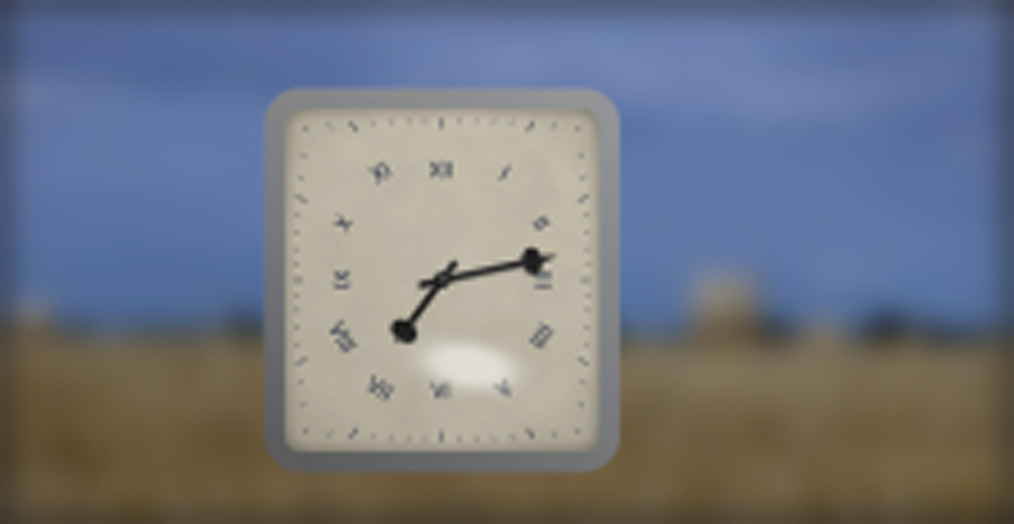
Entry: h=7 m=13
